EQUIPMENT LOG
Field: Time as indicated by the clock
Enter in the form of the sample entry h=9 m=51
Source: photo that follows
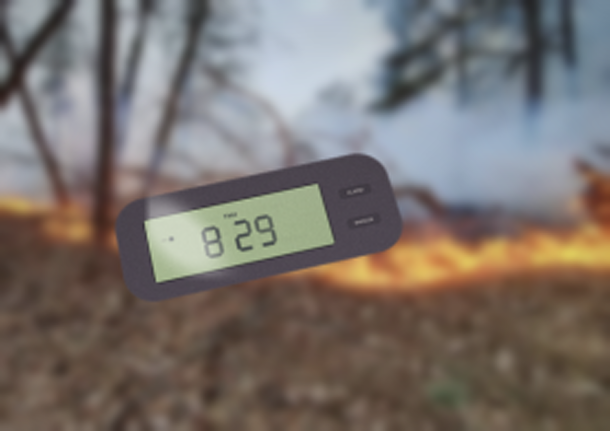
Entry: h=8 m=29
